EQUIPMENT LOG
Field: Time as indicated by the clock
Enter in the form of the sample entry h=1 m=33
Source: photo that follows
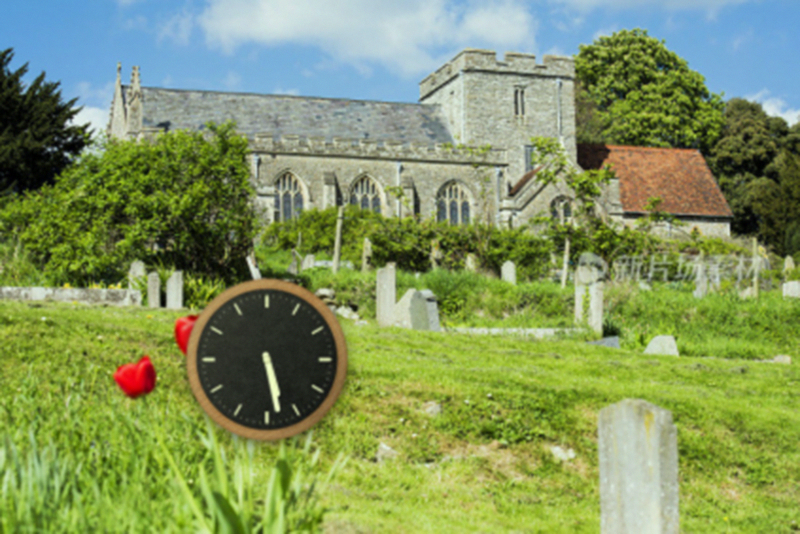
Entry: h=5 m=28
